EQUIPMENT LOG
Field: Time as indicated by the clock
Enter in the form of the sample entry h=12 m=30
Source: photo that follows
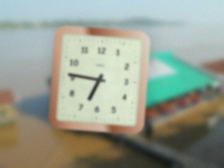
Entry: h=6 m=46
